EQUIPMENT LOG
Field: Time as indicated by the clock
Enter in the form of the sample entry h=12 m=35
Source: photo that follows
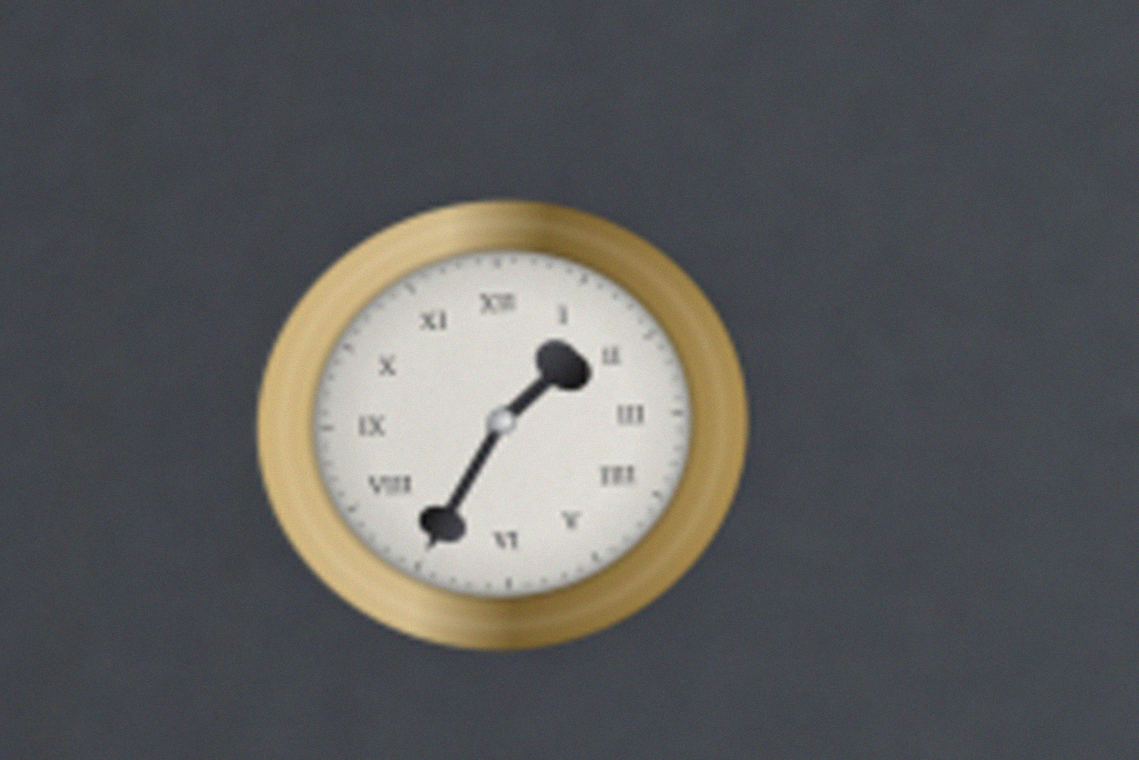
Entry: h=1 m=35
